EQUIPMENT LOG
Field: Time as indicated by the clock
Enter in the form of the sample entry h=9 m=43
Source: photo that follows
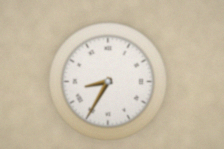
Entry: h=8 m=35
